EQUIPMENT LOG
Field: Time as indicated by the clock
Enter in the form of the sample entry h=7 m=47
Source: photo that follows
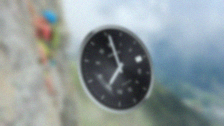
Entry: h=8 m=1
